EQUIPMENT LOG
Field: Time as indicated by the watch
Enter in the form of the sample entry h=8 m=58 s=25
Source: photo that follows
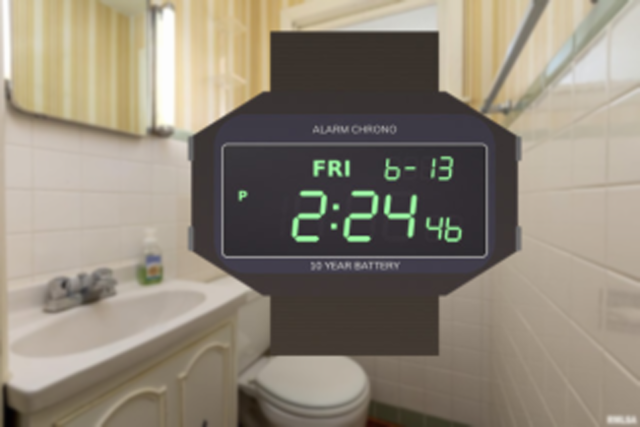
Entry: h=2 m=24 s=46
